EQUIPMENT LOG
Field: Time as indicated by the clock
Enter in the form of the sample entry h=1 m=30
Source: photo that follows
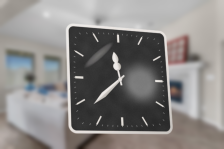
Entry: h=11 m=38
